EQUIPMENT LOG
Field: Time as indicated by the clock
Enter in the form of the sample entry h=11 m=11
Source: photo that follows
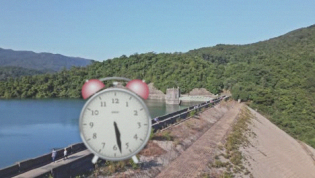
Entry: h=5 m=28
